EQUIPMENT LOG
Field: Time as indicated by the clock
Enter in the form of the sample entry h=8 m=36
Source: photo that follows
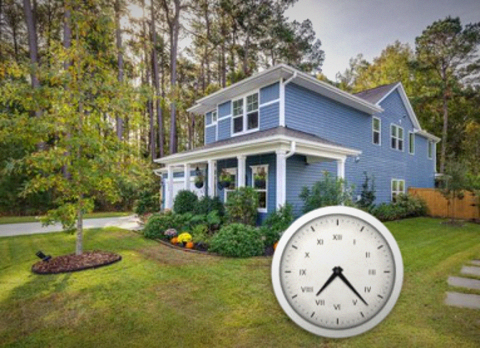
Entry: h=7 m=23
